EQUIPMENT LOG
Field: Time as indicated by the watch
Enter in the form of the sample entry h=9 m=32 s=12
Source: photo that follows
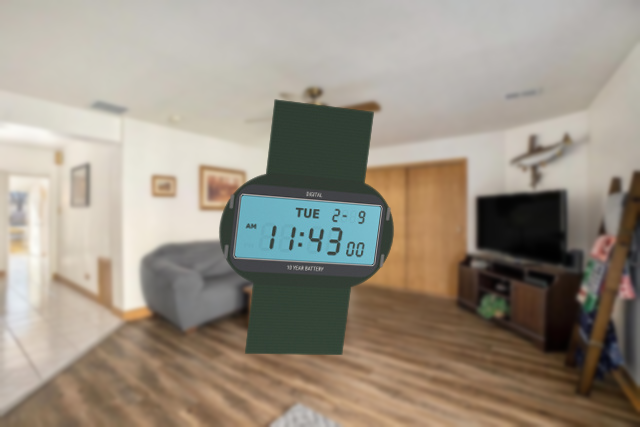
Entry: h=11 m=43 s=0
